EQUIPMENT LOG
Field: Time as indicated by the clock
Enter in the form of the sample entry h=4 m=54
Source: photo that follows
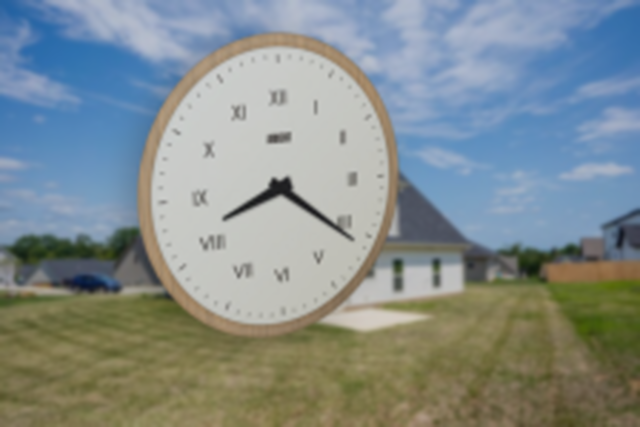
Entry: h=8 m=21
